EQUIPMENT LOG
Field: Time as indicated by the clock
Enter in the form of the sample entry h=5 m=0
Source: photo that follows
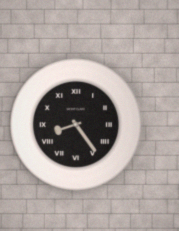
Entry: h=8 m=24
